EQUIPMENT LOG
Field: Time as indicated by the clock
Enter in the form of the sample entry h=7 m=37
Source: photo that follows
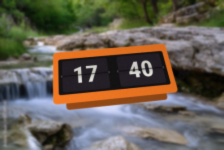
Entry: h=17 m=40
